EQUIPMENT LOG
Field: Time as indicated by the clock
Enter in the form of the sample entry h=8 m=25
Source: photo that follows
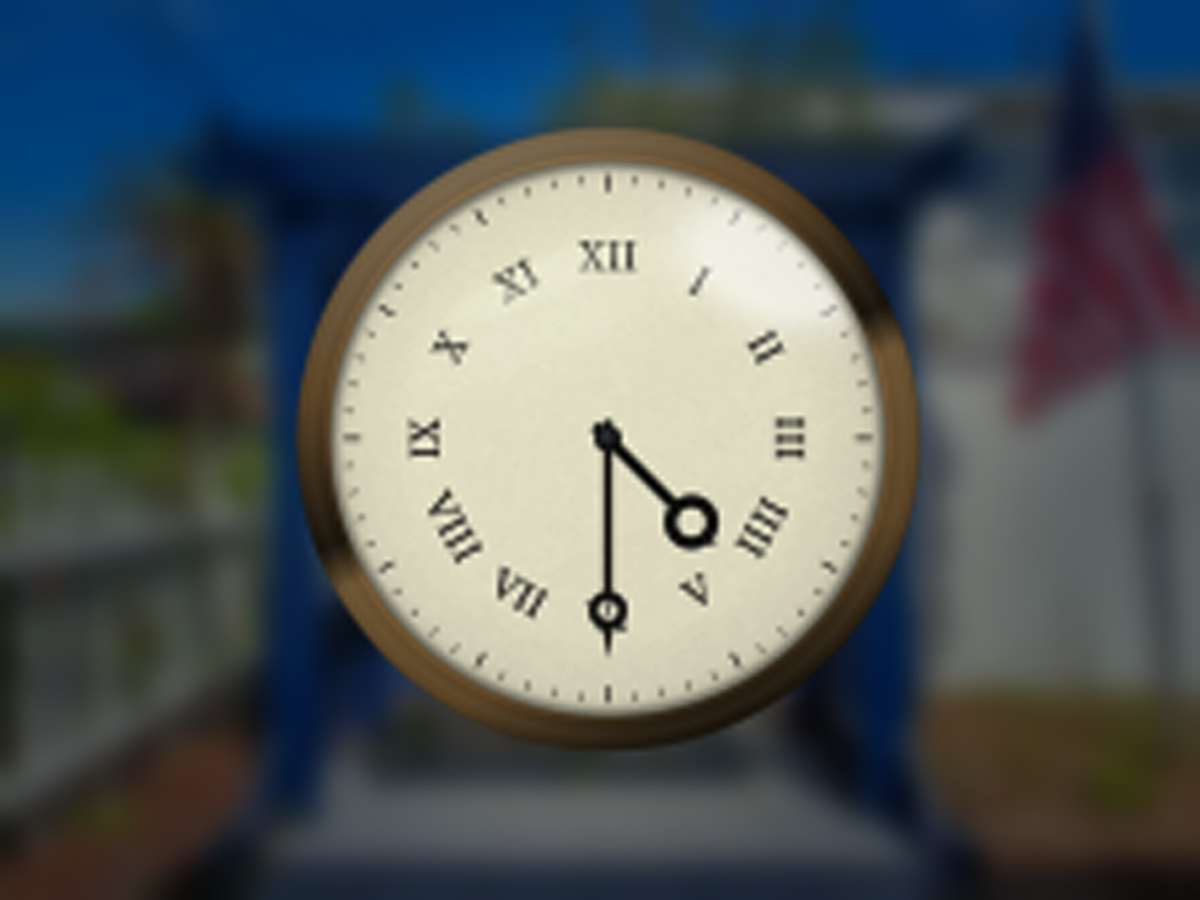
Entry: h=4 m=30
